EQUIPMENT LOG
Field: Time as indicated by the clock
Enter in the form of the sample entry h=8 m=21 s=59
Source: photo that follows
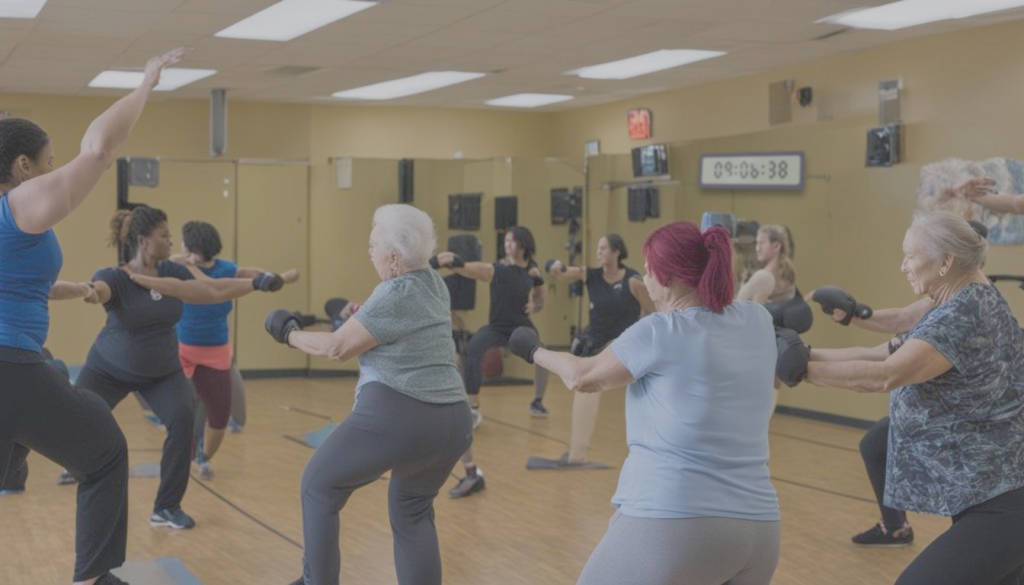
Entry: h=9 m=6 s=38
